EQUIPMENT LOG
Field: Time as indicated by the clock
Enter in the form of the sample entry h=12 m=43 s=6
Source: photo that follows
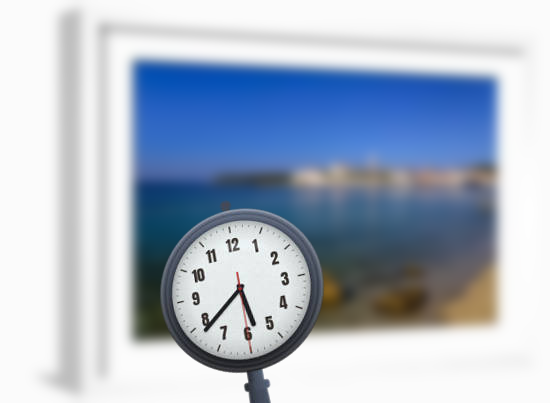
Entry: h=5 m=38 s=30
